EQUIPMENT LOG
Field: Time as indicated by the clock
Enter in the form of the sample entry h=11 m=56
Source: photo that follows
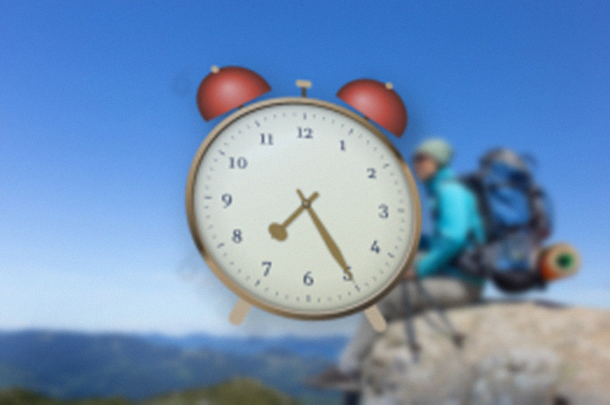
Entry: h=7 m=25
